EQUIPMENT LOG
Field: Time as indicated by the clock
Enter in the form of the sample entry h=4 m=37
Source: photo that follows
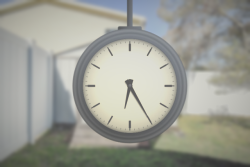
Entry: h=6 m=25
